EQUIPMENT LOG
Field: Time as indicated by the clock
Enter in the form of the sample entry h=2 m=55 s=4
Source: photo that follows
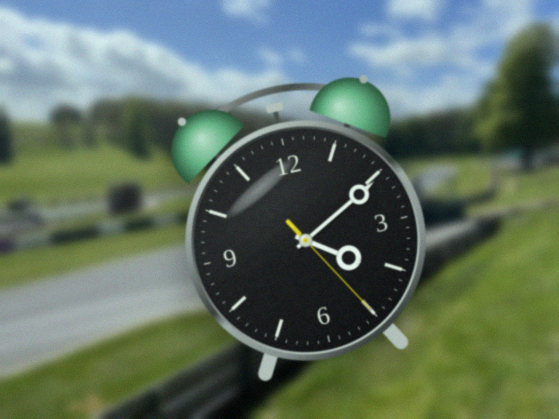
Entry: h=4 m=10 s=25
